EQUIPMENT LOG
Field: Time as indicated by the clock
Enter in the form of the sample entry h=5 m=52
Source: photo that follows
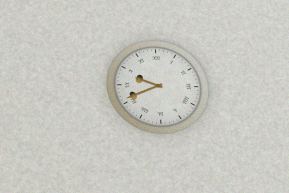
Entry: h=9 m=41
